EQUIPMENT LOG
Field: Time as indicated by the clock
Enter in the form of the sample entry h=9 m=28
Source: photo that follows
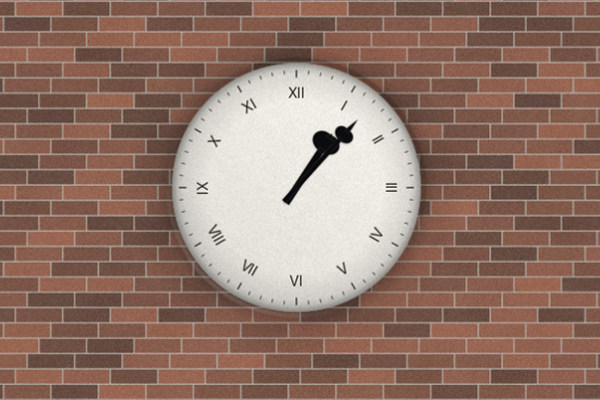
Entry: h=1 m=7
